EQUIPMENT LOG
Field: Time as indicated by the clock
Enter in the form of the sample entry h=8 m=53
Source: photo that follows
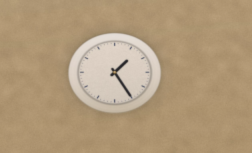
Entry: h=1 m=25
